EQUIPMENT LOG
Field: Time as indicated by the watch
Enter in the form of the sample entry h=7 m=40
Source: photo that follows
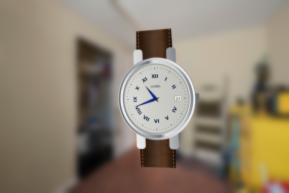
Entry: h=10 m=42
